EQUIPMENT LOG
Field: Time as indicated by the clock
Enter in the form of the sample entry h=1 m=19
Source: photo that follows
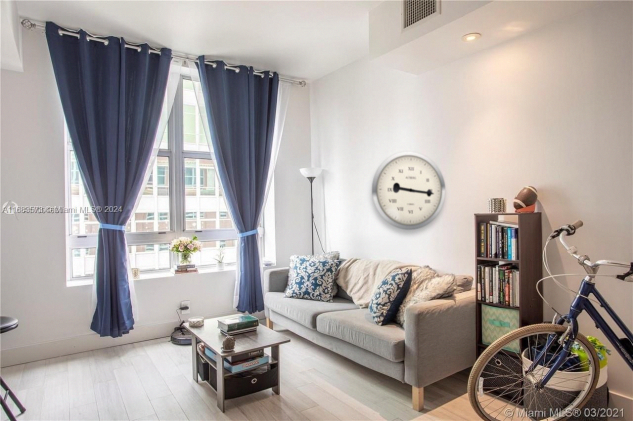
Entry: h=9 m=16
